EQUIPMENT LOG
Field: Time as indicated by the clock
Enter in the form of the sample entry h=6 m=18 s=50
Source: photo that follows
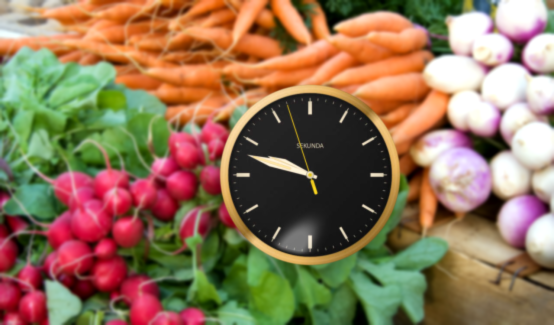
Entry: h=9 m=47 s=57
